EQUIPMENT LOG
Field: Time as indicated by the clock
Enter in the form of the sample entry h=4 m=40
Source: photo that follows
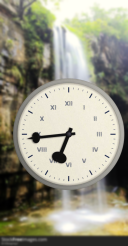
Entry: h=6 m=44
